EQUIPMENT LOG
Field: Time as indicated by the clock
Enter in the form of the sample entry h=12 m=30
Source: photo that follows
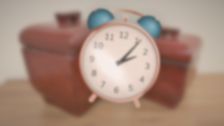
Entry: h=2 m=6
